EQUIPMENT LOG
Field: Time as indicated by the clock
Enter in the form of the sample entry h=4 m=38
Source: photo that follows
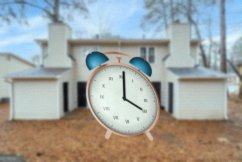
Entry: h=4 m=1
